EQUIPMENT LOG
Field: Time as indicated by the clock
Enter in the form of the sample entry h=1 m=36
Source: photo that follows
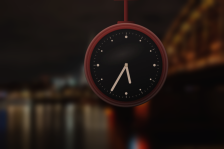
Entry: h=5 m=35
